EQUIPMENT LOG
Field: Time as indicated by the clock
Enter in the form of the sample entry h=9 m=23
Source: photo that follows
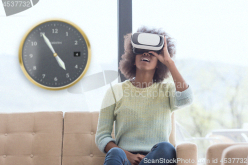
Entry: h=4 m=55
